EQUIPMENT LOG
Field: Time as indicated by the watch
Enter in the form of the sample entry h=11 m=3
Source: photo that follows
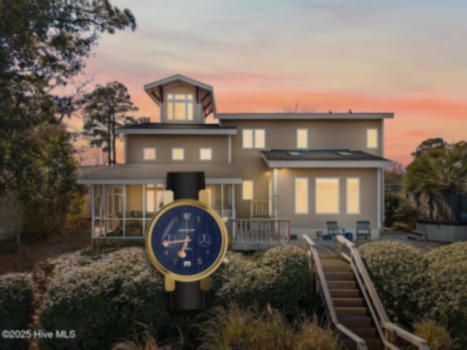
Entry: h=6 m=44
